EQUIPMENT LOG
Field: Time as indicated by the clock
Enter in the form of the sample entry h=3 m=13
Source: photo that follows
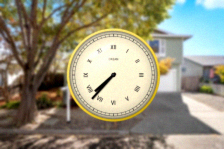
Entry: h=7 m=37
